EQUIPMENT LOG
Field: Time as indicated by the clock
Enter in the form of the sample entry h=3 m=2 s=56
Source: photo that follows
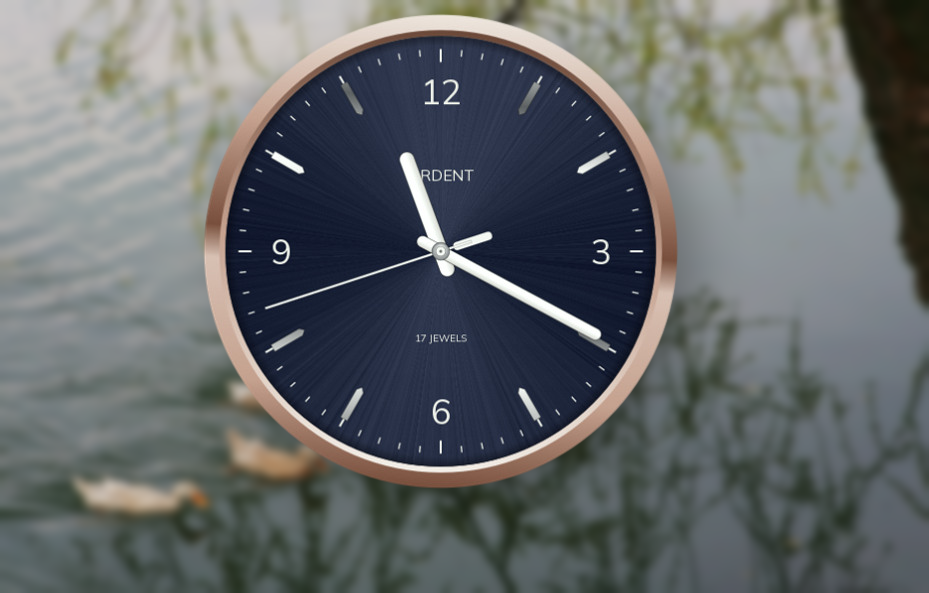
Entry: h=11 m=19 s=42
